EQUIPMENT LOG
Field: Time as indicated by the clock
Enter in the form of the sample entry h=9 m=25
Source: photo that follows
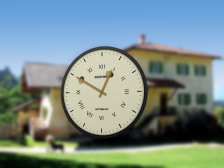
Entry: h=12 m=50
